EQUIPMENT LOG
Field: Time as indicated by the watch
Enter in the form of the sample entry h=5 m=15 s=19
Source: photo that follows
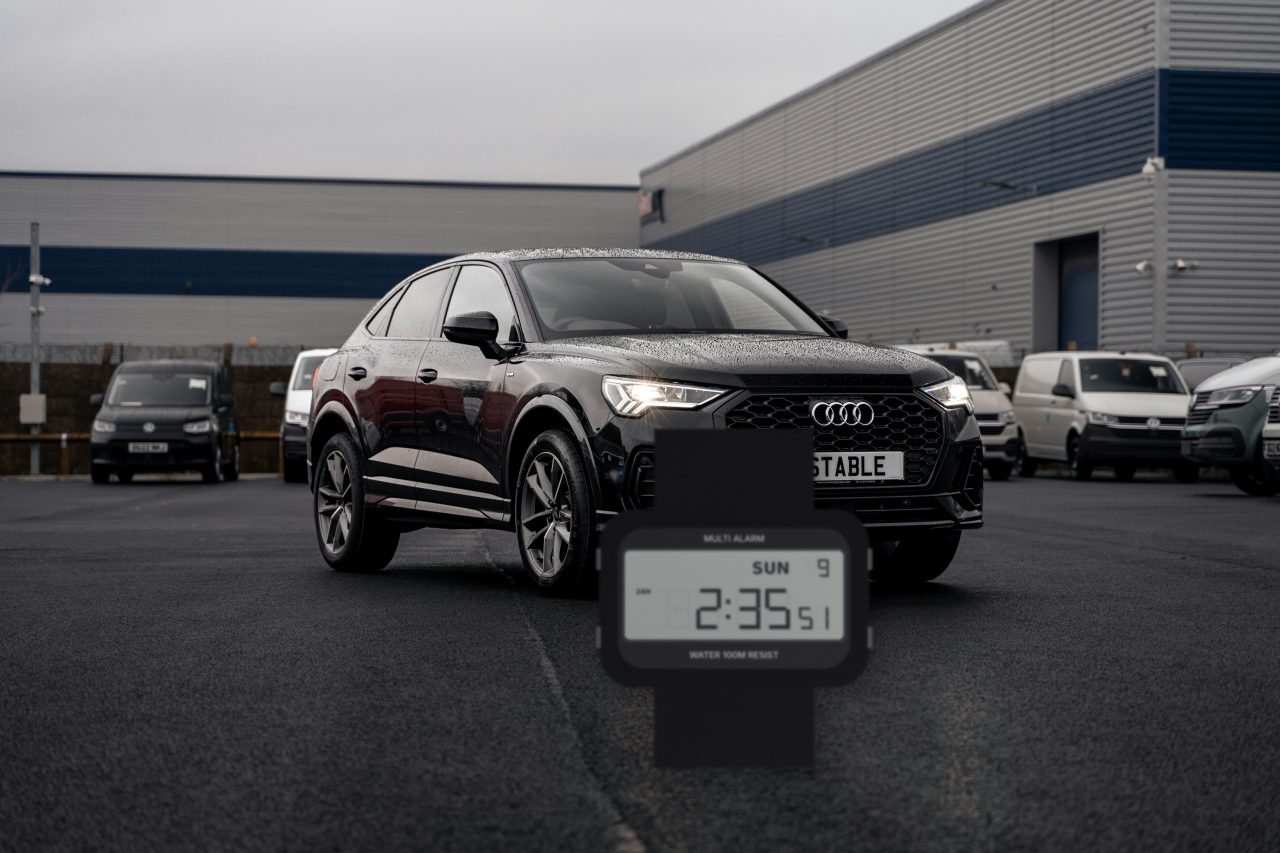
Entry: h=2 m=35 s=51
